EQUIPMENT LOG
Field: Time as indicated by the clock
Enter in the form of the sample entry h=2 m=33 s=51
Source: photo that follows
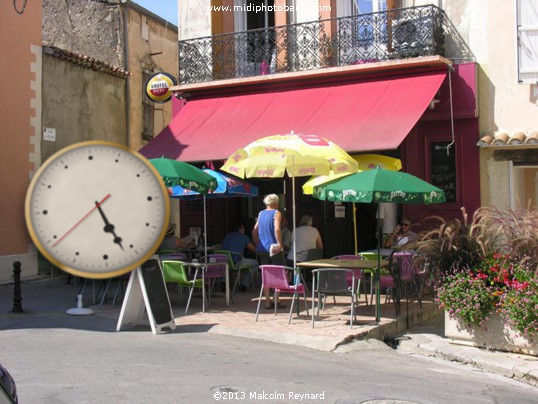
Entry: h=5 m=26 s=39
